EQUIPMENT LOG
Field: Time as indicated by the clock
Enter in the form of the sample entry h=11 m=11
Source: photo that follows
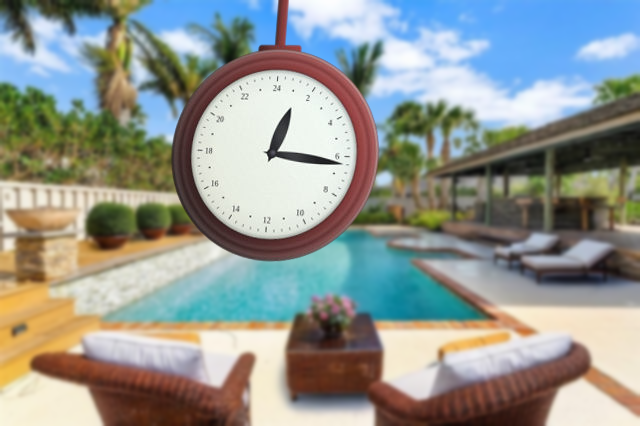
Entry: h=1 m=16
